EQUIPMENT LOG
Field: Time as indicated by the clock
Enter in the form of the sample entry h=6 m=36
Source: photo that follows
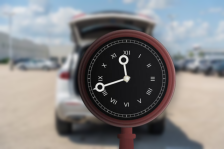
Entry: h=11 m=42
